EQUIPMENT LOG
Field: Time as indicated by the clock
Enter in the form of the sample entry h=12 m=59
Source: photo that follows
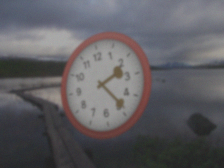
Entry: h=2 m=24
